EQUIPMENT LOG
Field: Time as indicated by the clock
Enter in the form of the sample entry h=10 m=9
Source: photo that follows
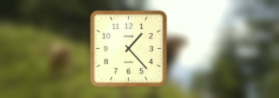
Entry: h=1 m=23
